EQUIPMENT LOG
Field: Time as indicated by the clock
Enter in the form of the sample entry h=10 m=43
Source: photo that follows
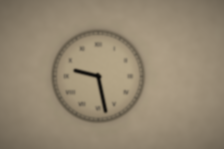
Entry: h=9 m=28
